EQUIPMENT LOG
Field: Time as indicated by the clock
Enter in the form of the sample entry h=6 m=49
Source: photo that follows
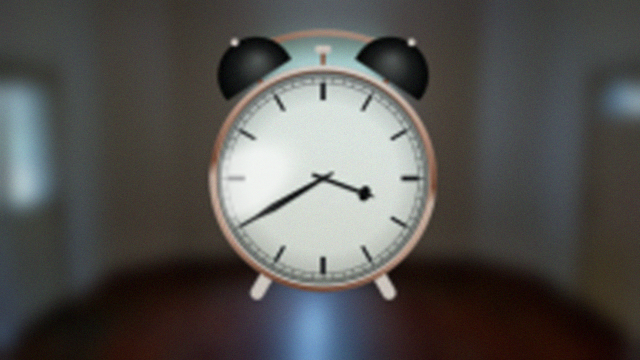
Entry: h=3 m=40
